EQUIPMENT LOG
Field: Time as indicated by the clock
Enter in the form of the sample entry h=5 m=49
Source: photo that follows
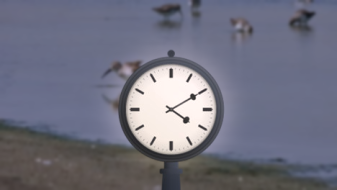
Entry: h=4 m=10
